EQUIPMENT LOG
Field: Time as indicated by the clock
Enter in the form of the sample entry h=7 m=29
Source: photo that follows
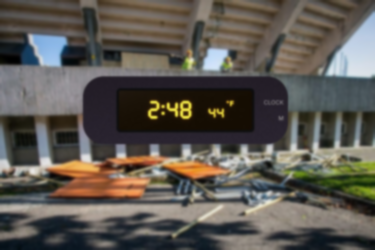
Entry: h=2 m=48
